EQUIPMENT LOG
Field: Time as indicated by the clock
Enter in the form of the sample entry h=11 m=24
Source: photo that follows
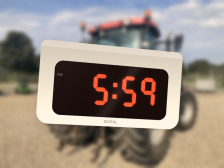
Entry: h=5 m=59
